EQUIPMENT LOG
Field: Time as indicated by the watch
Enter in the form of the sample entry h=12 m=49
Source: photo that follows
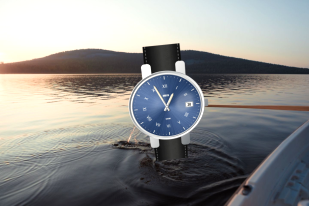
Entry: h=12 m=56
